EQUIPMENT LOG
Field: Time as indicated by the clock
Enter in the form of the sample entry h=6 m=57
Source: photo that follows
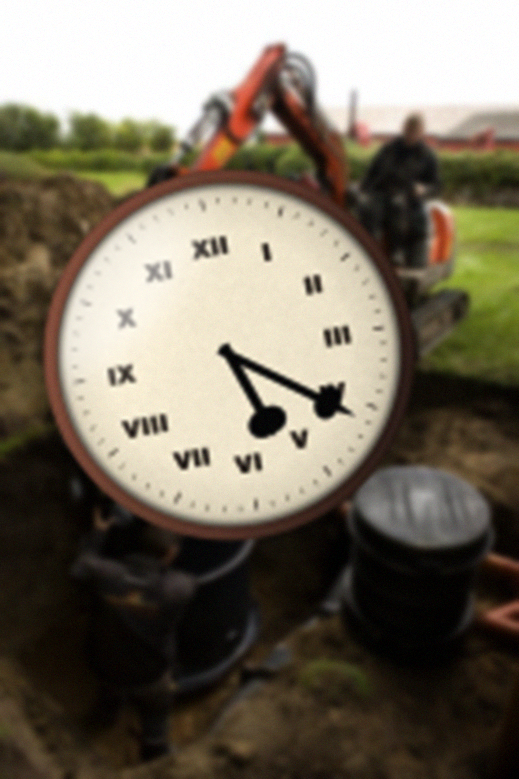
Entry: h=5 m=21
